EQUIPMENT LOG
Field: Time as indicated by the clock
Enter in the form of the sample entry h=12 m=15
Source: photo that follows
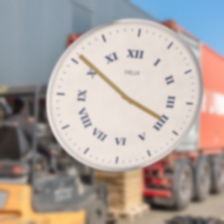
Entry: h=3 m=51
